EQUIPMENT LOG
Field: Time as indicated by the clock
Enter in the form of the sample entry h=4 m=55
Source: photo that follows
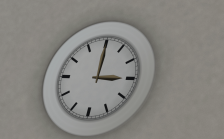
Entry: h=3 m=0
